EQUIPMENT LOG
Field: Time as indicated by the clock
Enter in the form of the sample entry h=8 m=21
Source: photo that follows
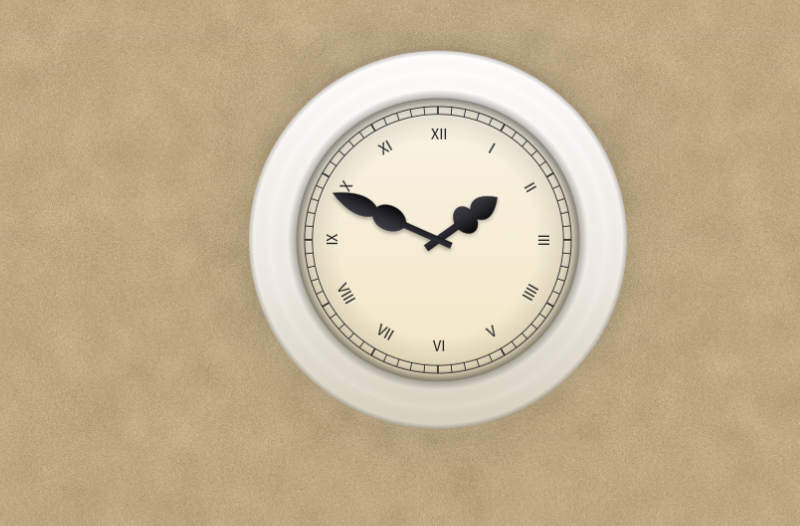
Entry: h=1 m=49
